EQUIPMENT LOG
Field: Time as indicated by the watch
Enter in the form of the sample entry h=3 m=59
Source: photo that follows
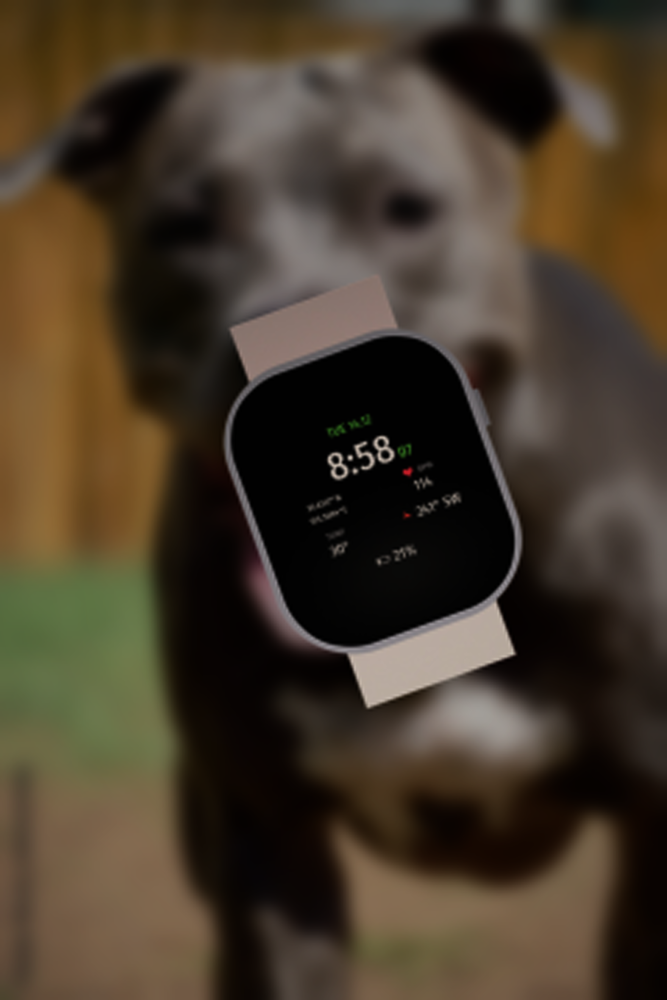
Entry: h=8 m=58
